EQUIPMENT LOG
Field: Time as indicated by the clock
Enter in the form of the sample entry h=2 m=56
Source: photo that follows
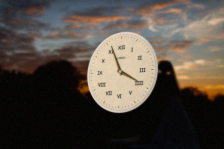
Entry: h=3 m=56
